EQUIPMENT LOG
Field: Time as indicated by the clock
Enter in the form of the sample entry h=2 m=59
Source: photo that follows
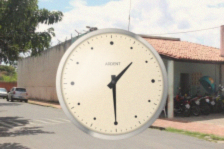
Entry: h=1 m=30
